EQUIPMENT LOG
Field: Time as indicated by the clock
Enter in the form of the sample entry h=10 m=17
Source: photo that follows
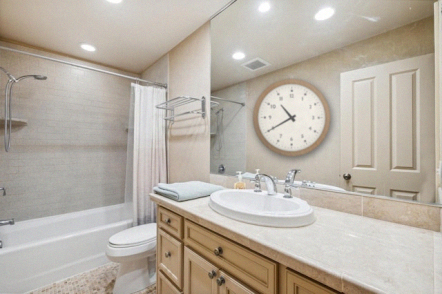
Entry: h=10 m=40
